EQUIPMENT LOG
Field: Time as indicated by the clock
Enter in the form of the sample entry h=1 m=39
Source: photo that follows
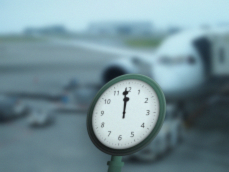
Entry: h=11 m=59
